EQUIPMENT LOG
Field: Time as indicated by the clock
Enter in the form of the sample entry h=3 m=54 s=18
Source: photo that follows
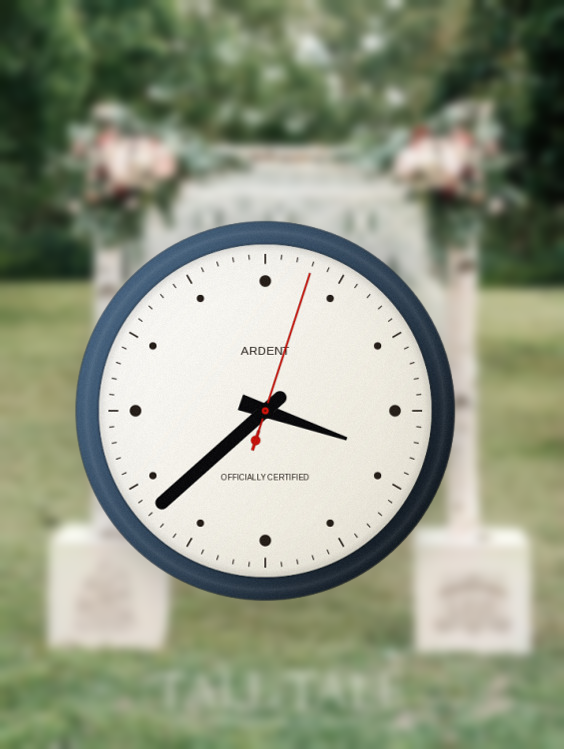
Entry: h=3 m=38 s=3
